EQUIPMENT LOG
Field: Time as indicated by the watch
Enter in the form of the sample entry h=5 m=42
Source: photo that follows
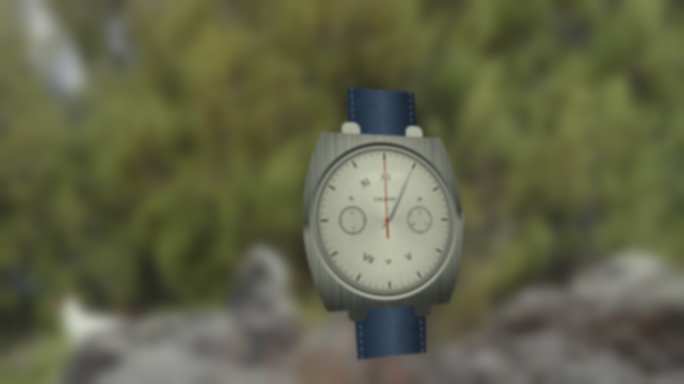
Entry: h=1 m=5
